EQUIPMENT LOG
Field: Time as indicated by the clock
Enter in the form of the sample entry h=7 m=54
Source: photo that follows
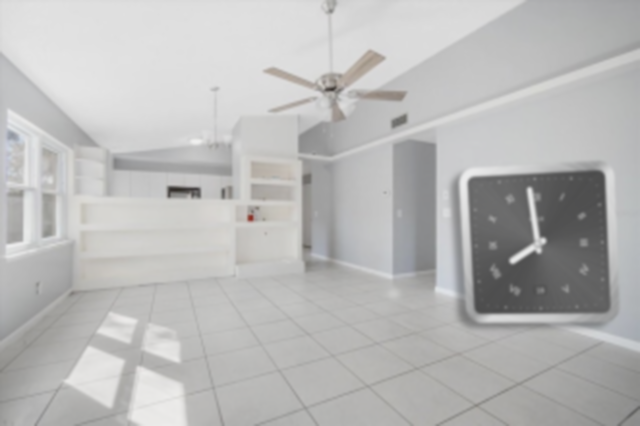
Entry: h=7 m=59
